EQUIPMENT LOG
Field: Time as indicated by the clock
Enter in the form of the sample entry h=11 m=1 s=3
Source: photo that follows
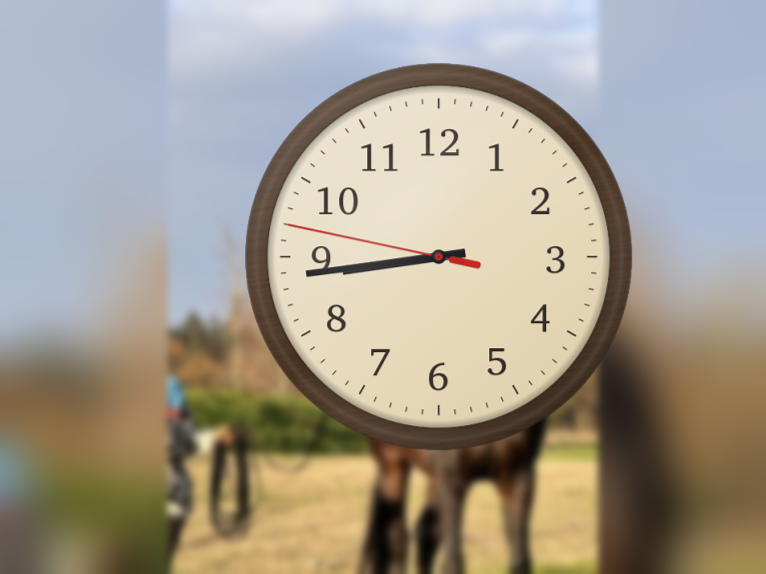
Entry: h=8 m=43 s=47
